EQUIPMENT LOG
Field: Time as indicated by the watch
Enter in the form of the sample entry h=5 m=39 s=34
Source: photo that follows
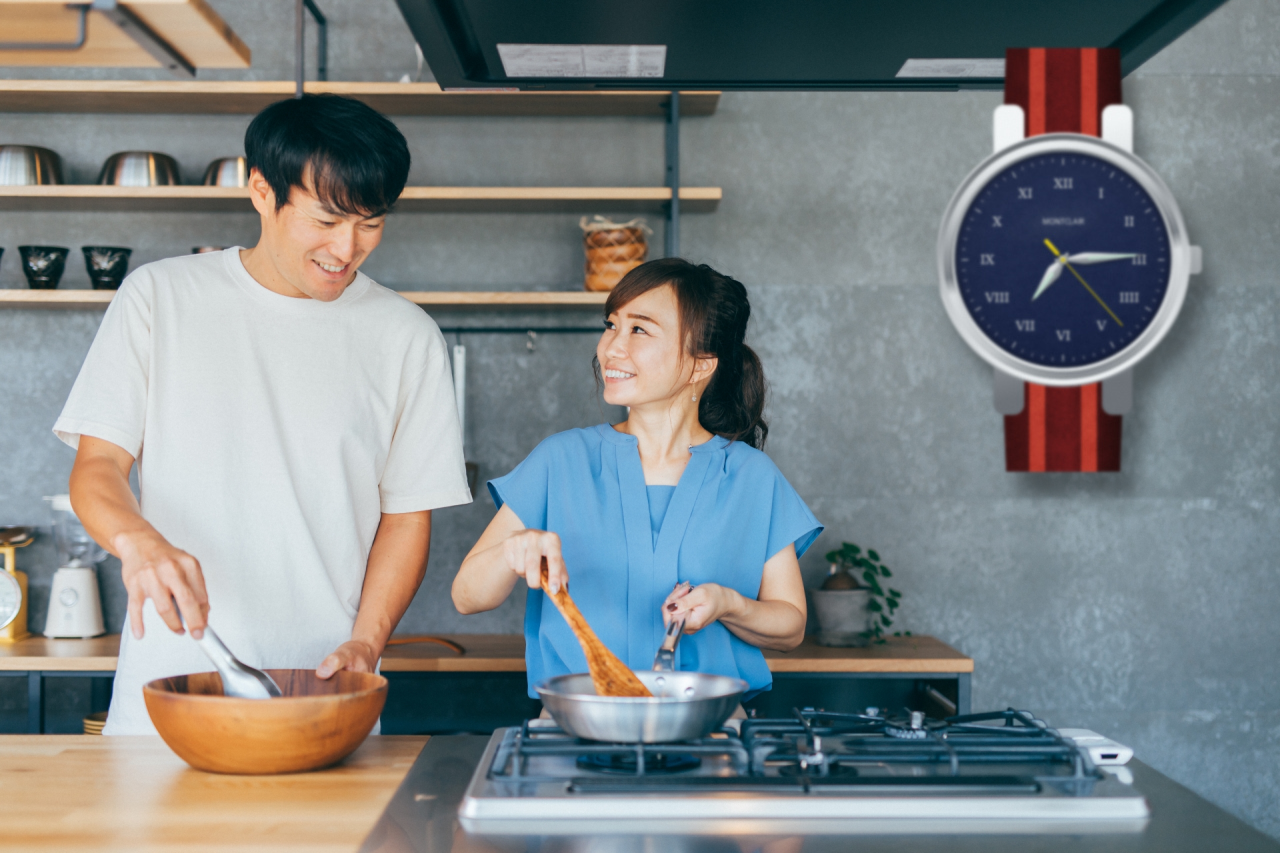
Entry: h=7 m=14 s=23
